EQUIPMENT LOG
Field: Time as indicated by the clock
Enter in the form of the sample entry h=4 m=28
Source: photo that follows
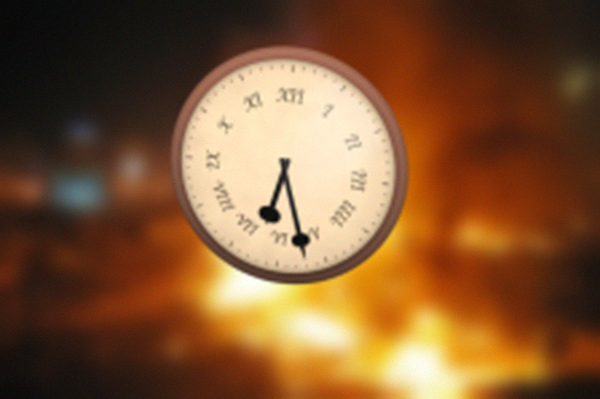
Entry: h=6 m=27
